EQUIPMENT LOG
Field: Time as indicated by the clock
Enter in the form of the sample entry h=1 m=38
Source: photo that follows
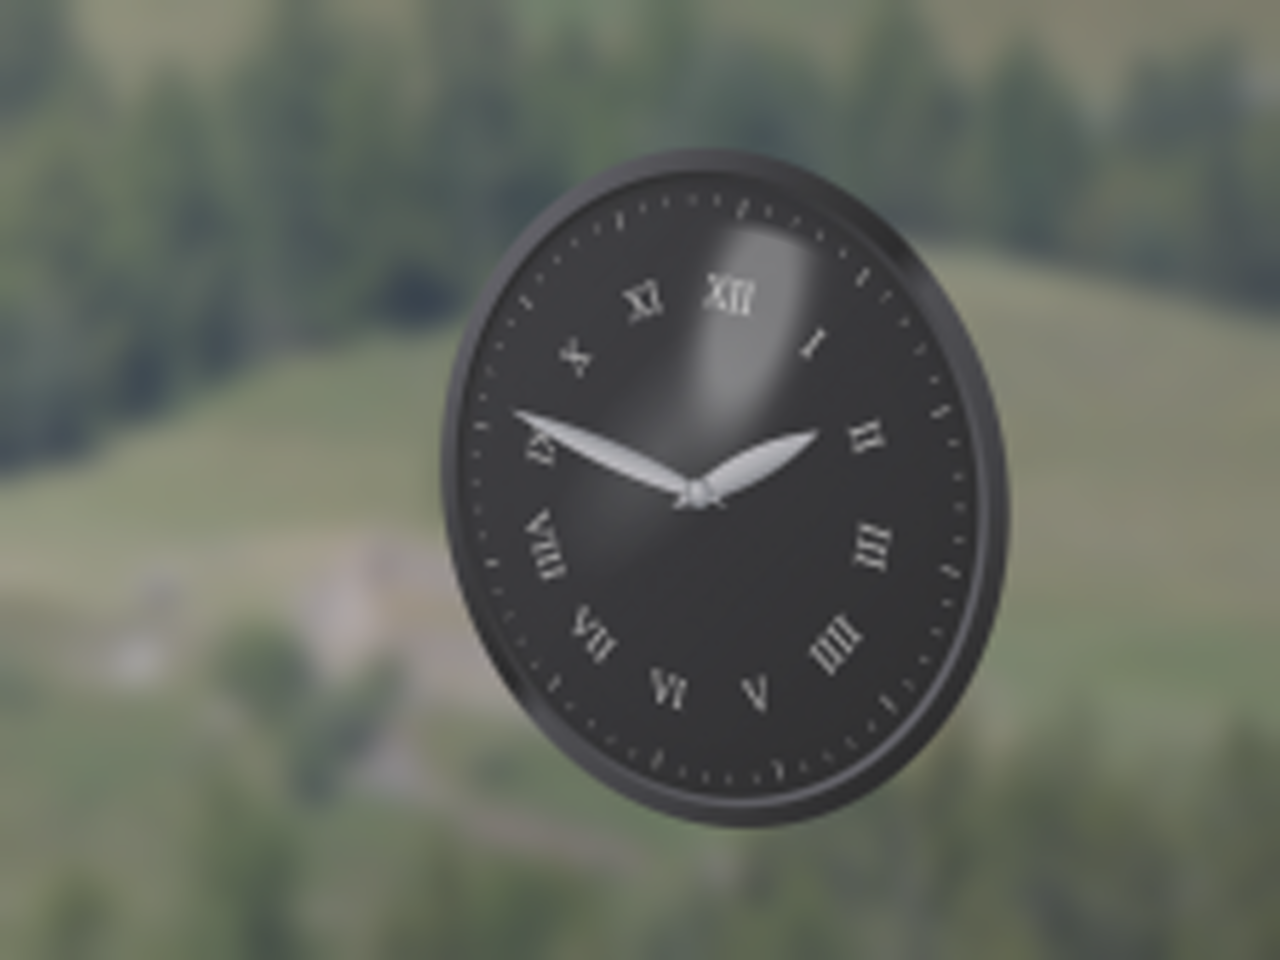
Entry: h=1 m=46
